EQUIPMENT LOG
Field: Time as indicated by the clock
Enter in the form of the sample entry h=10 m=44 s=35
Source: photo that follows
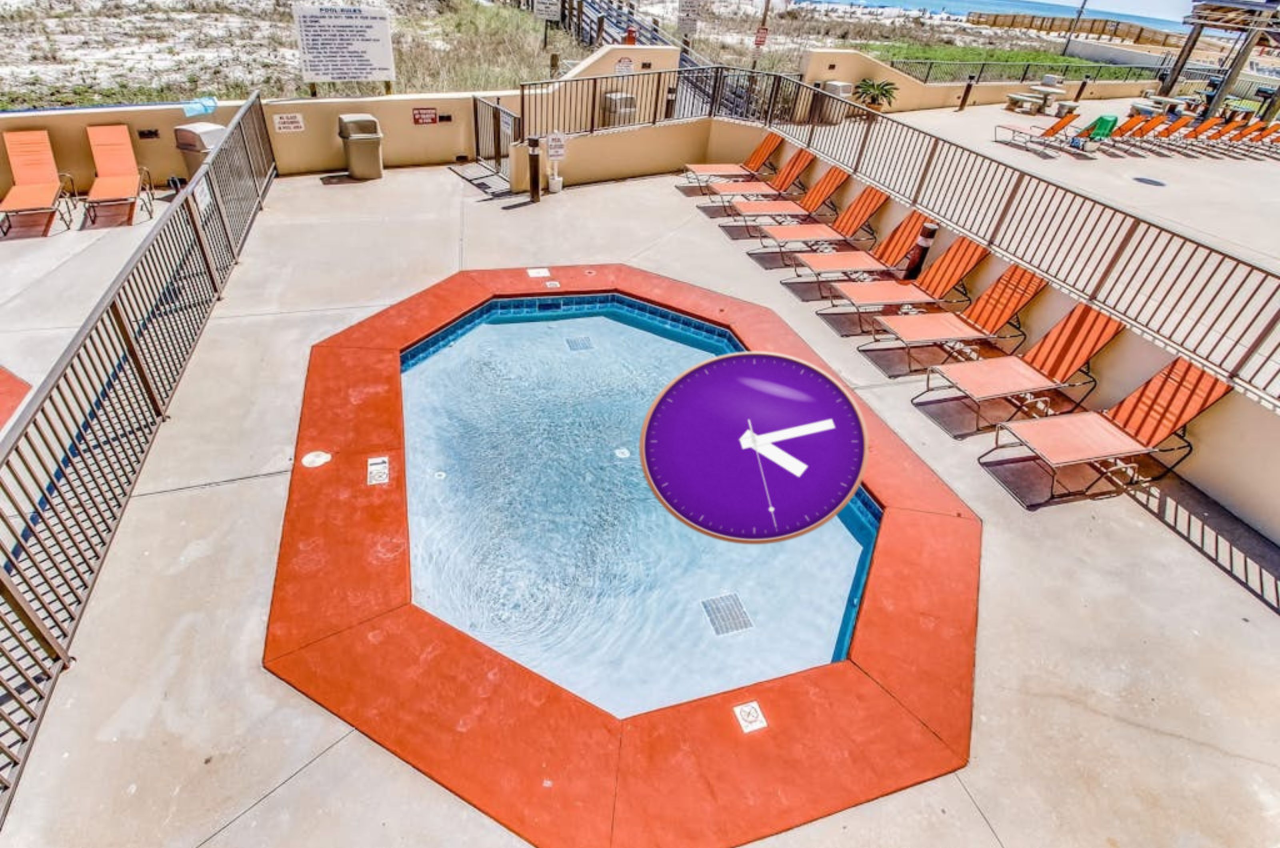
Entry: h=4 m=12 s=28
